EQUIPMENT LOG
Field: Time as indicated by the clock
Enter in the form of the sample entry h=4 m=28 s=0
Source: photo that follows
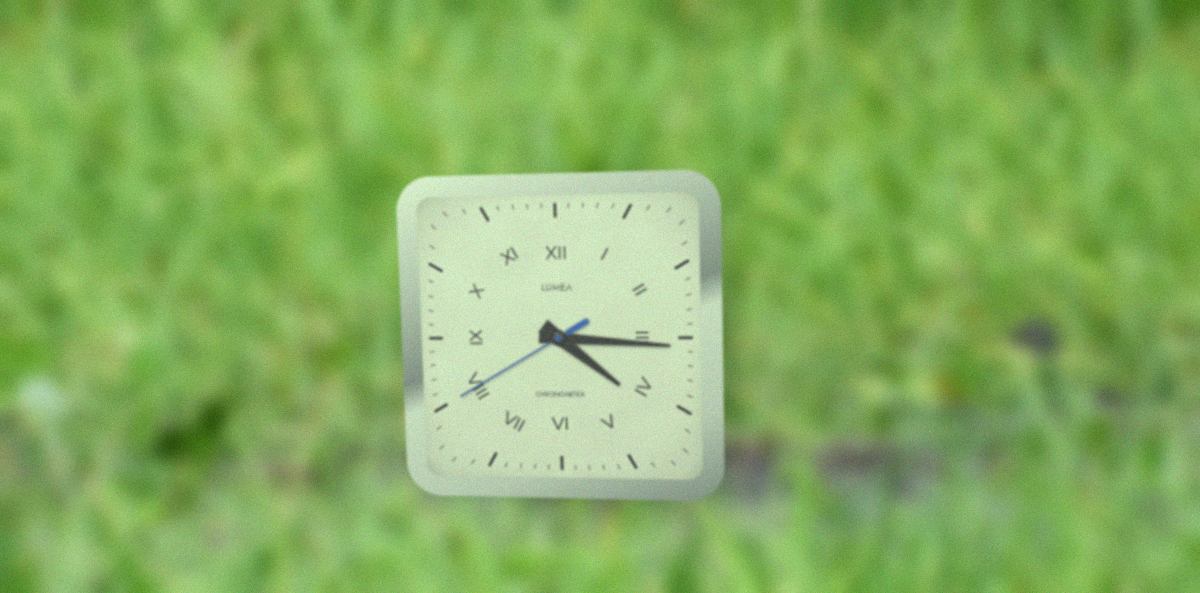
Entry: h=4 m=15 s=40
